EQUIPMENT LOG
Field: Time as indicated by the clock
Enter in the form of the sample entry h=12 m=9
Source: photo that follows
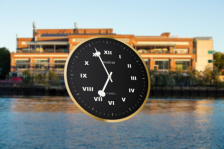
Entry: h=6 m=56
